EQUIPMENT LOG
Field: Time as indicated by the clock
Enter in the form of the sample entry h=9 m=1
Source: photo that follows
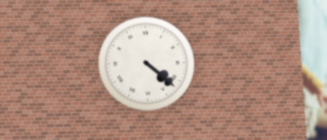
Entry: h=4 m=22
